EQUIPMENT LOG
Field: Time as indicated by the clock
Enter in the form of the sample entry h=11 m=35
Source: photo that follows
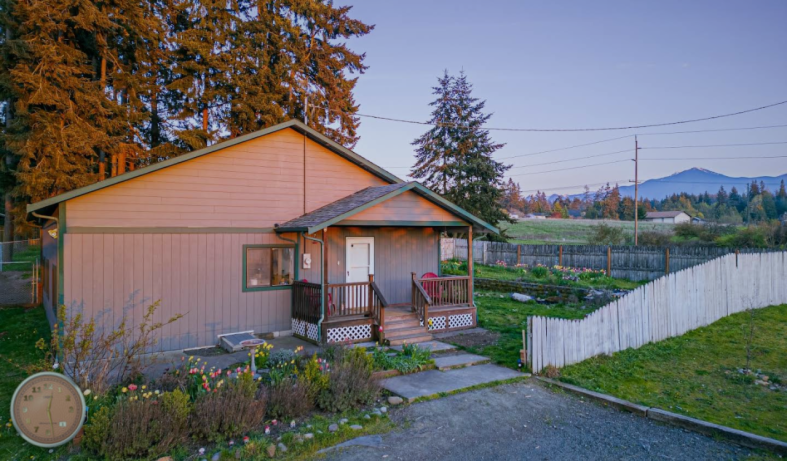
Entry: h=12 m=28
